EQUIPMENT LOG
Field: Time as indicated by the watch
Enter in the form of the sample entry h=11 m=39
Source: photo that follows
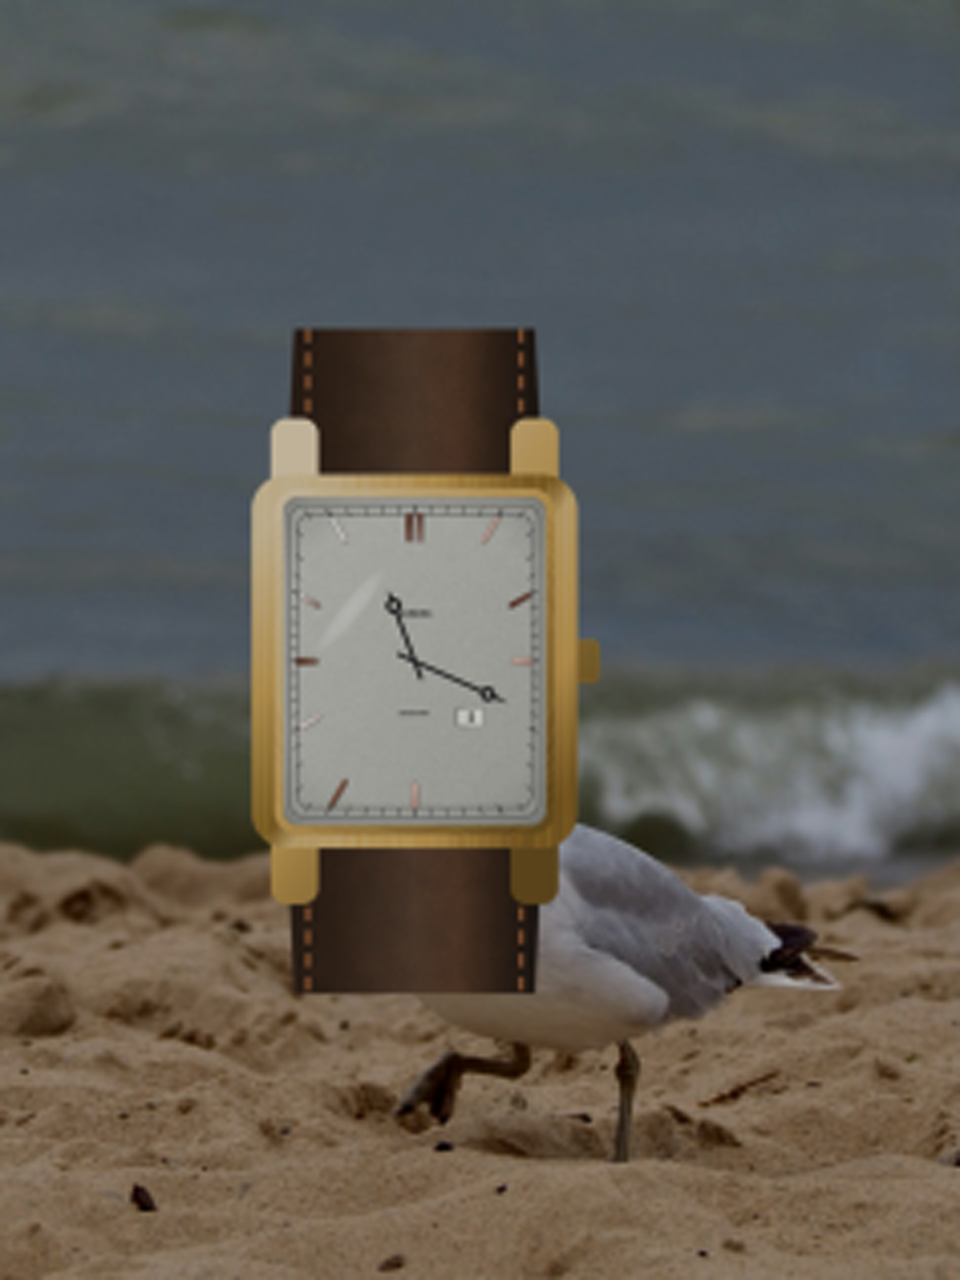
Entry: h=11 m=19
